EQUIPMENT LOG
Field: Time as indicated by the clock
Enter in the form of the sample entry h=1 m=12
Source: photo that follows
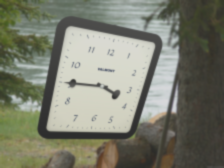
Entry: h=3 m=45
